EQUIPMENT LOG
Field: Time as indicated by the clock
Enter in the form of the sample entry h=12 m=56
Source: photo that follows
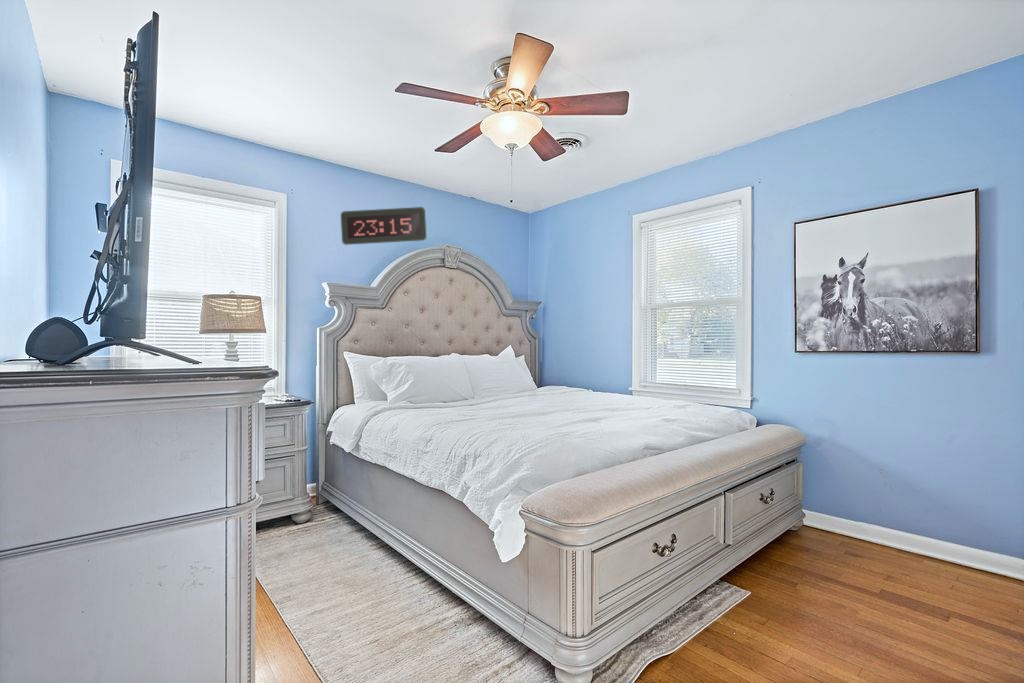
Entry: h=23 m=15
